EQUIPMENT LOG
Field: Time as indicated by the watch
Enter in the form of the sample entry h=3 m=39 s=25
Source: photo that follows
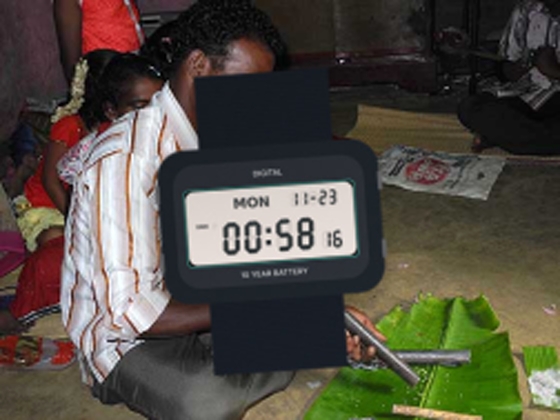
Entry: h=0 m=58 s=16
